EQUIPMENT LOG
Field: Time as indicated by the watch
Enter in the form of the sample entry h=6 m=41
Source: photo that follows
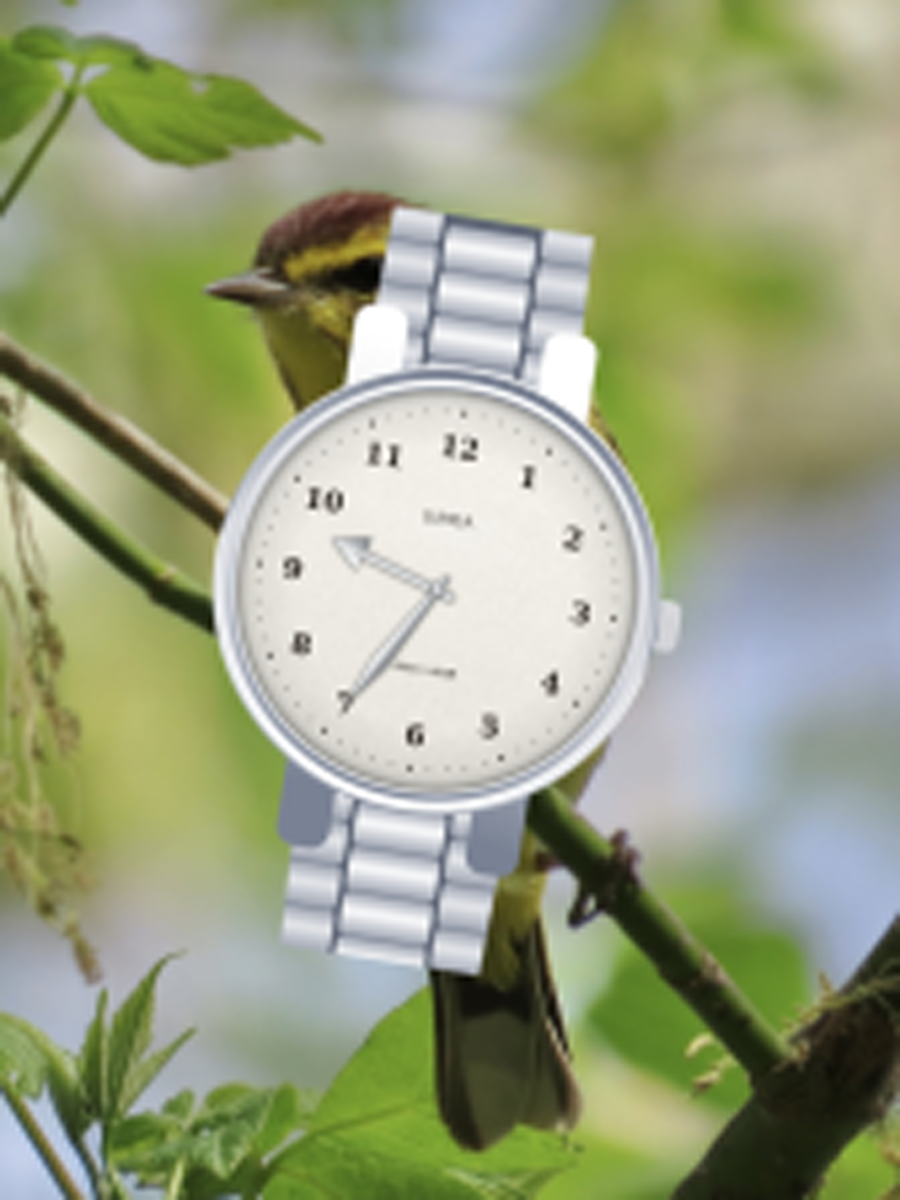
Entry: h=9 m=35
